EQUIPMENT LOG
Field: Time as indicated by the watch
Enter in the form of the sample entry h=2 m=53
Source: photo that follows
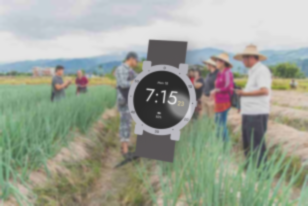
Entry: h=7 m=15
